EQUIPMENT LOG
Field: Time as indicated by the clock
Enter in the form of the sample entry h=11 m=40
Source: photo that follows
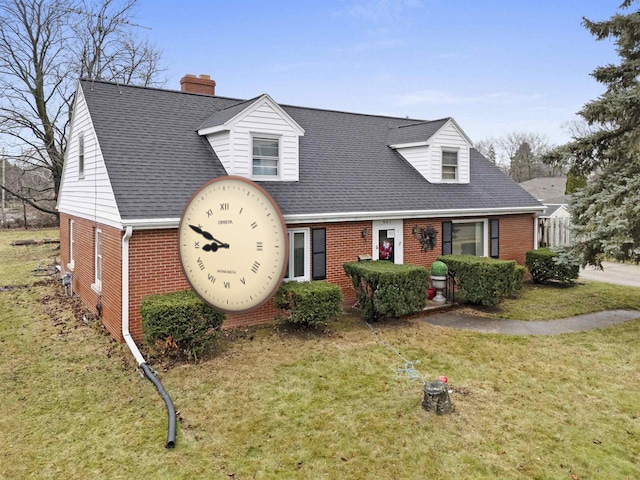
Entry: h=8 m=49
